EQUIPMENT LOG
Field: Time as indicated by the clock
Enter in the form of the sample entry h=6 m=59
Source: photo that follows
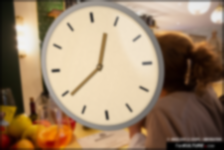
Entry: h=12 m=39
